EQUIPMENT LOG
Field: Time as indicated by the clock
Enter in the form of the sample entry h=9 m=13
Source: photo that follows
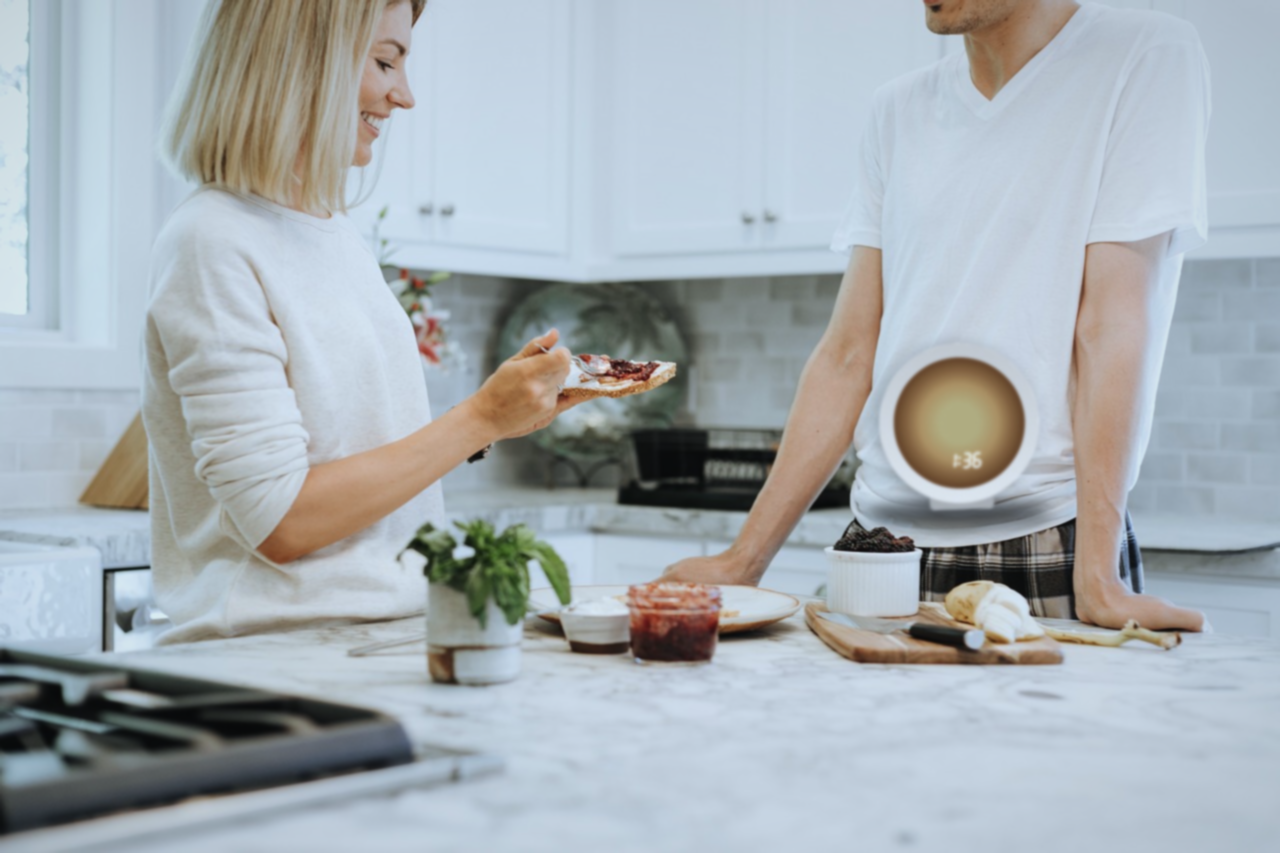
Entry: h=1 m=36
